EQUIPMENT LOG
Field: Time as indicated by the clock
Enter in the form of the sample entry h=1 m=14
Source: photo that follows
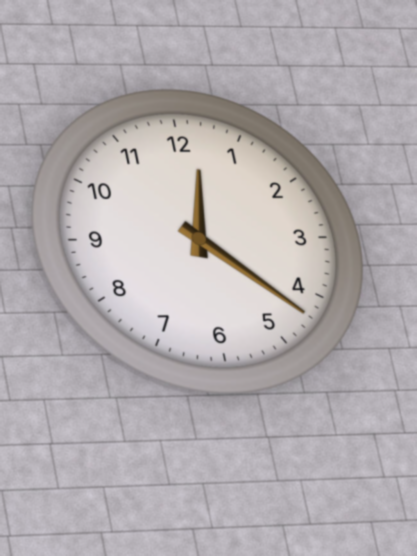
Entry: h=12 m=22
